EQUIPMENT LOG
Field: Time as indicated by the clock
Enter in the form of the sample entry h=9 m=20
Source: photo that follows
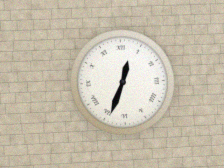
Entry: h=12 m=34
